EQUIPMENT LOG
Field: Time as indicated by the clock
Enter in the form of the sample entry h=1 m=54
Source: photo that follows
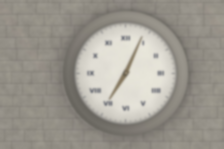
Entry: h=7 m=4
